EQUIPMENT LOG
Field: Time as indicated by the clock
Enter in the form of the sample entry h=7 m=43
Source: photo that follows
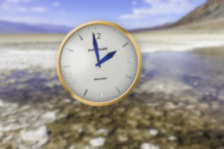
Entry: h=1 m=59
